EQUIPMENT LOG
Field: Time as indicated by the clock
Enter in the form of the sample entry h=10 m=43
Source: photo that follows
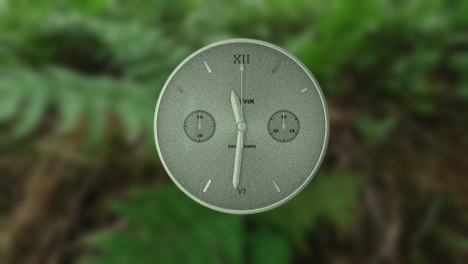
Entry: h=11 m=31
